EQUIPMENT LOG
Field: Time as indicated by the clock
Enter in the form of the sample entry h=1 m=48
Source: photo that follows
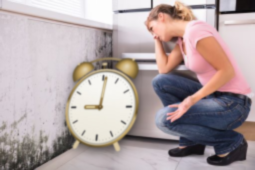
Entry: h=9 m=1
